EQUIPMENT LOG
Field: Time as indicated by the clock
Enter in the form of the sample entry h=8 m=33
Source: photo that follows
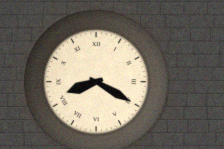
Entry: h=8 m=20
